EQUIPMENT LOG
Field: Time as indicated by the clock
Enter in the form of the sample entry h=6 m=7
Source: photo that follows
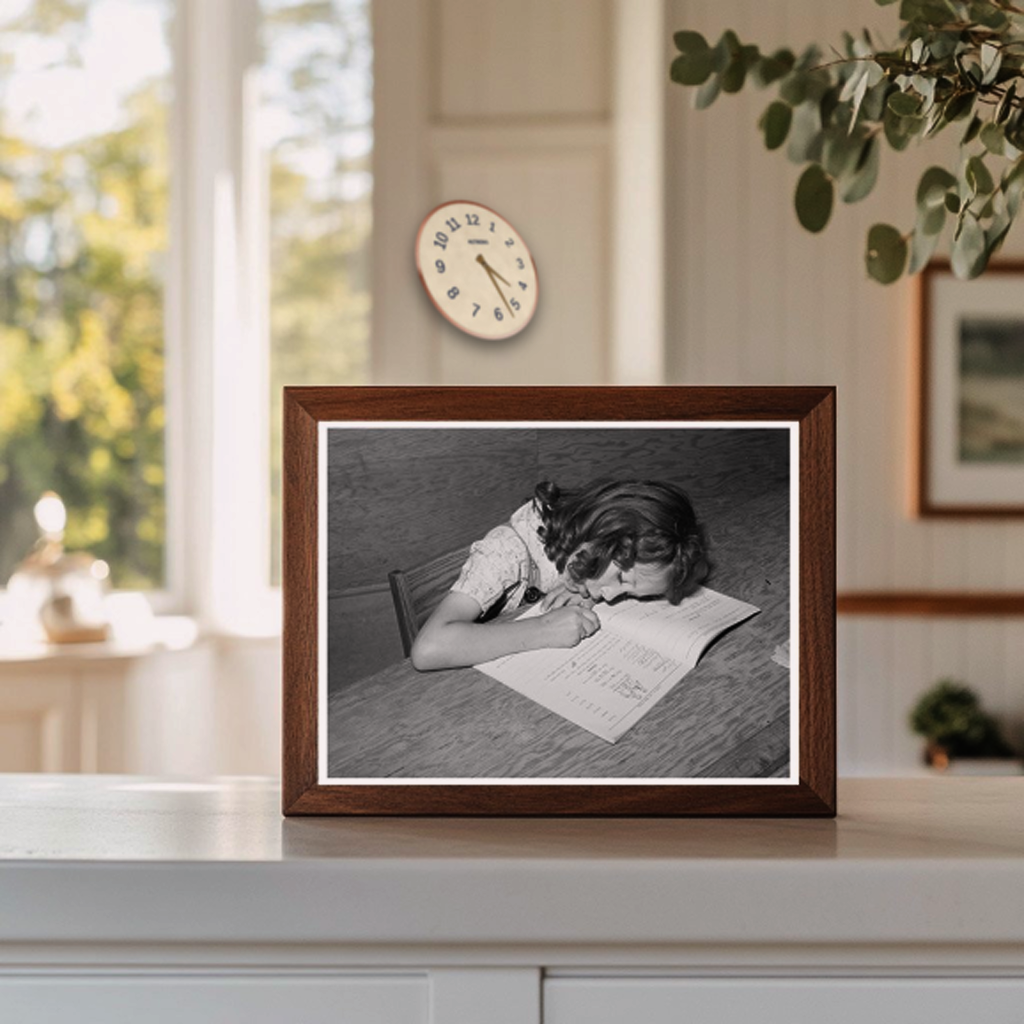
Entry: h=4 m=27
